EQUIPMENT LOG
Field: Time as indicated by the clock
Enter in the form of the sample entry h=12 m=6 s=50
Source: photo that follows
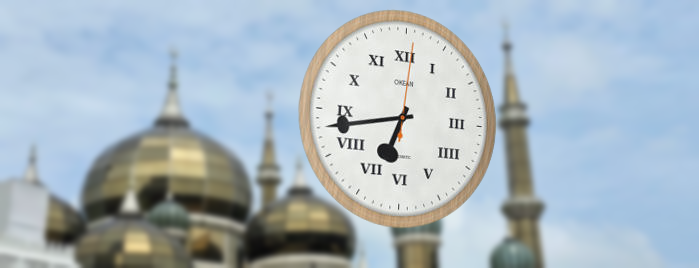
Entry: h=6 m=43 s=1
